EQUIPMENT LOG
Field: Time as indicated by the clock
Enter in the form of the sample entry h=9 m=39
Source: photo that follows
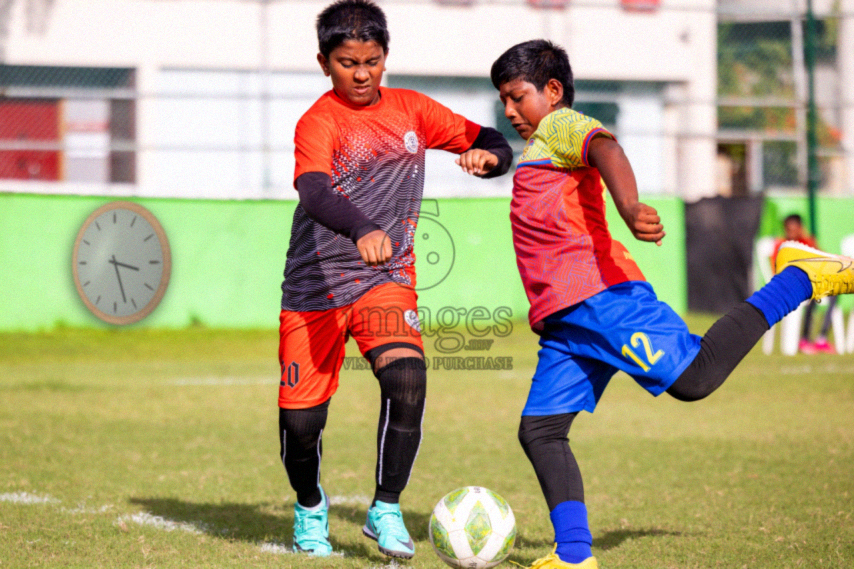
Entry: h=3 m=27
